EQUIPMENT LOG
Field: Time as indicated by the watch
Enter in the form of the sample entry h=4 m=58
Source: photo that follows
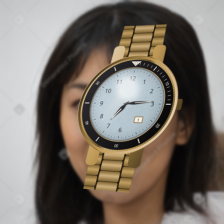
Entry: h=7 m=14
